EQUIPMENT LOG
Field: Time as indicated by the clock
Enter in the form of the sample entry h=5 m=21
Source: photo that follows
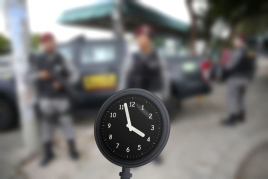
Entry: h=3 m=57
